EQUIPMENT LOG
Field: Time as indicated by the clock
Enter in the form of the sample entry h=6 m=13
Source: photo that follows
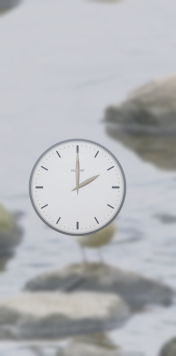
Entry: h=2 m=0
